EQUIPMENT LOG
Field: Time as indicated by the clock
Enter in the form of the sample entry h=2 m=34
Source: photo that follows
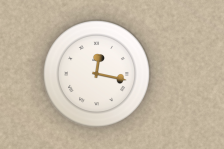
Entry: h=12 m=17
